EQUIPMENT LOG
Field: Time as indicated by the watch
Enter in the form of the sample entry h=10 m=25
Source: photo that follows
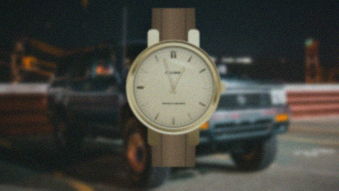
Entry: h=12 m=57
